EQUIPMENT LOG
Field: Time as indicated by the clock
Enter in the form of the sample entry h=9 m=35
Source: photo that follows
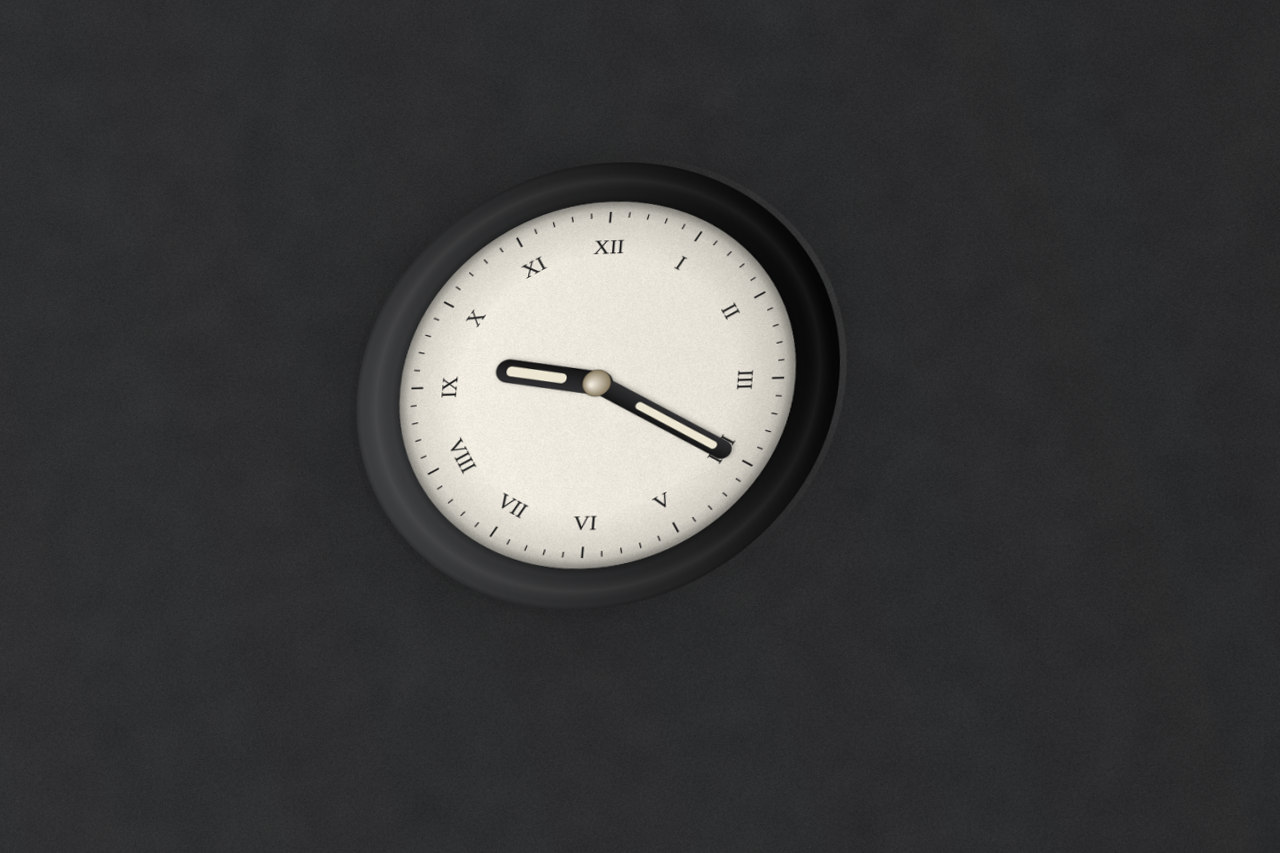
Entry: h=9 m=20
